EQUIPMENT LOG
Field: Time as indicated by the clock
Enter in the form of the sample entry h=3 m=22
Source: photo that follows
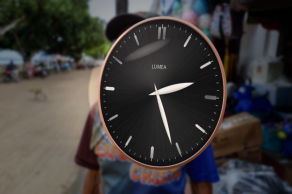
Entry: h=2 m=26
